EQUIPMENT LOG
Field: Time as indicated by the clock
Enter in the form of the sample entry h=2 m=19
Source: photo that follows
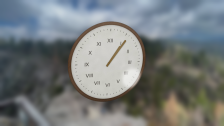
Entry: h=1 m=6
